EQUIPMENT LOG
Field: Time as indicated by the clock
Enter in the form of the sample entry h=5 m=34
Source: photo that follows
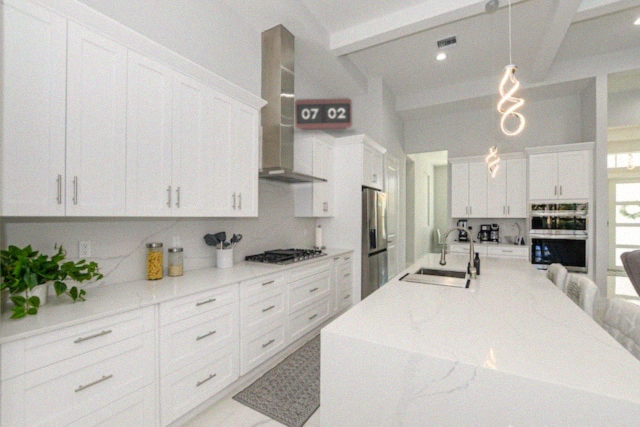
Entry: h=7 m=2
